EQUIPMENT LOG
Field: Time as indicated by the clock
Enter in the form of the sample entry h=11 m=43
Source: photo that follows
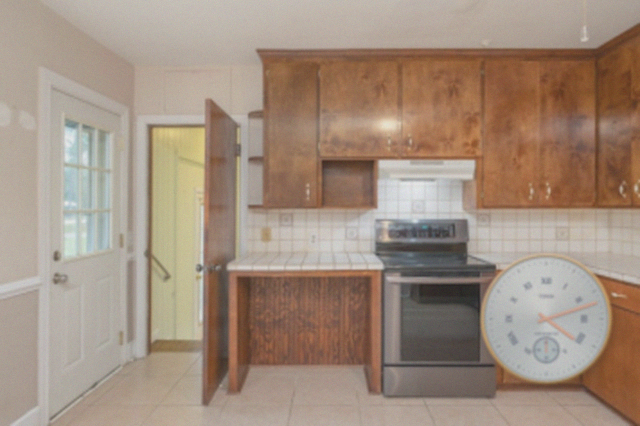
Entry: h=4 m=12
